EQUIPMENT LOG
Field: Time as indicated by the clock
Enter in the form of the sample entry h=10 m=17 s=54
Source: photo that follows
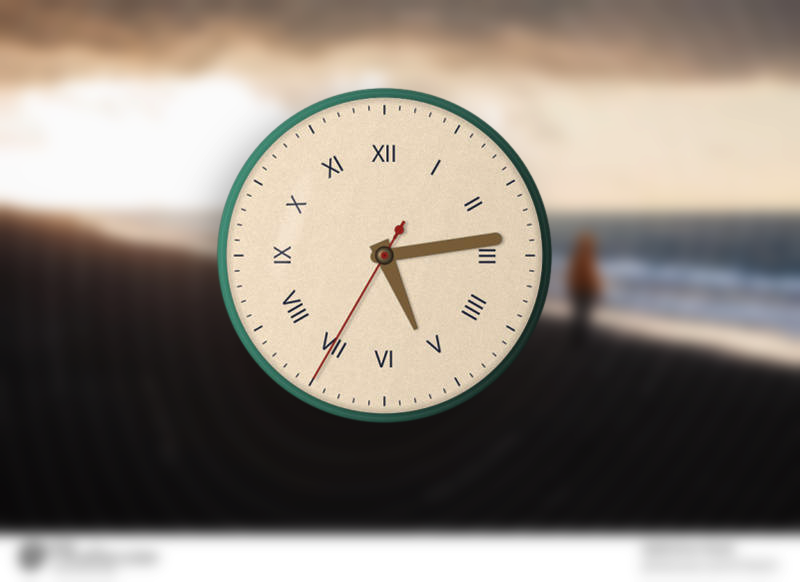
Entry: h=5 m=13 s=35
